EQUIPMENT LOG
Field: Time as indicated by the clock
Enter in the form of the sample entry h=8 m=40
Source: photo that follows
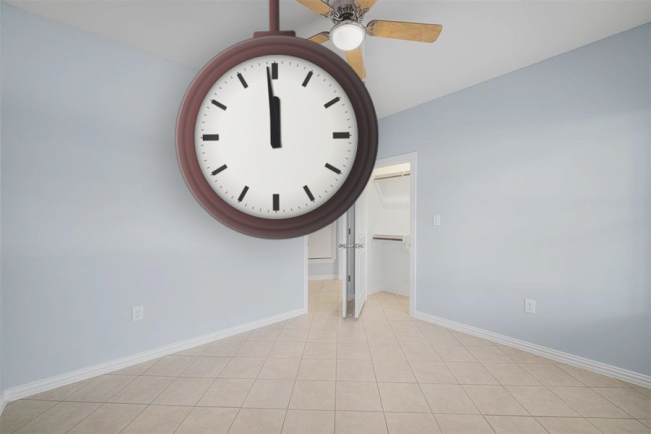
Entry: h=11 m=59
